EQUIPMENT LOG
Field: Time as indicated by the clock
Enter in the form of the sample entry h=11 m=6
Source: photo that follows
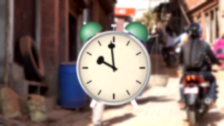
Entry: h=9 m=59
